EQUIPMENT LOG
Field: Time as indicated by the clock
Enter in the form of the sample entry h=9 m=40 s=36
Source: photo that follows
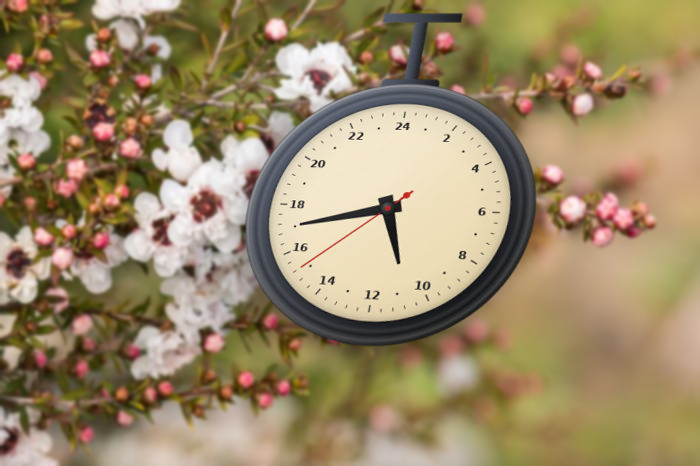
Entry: h=10 m=42 s=38
